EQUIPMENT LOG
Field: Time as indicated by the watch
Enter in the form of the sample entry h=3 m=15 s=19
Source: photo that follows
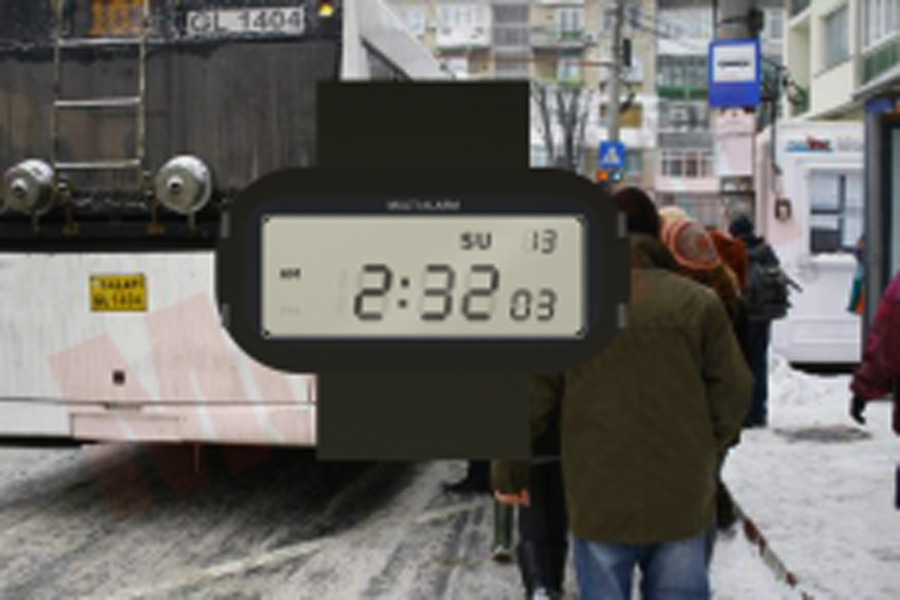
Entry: h=2 m=32 s=3
